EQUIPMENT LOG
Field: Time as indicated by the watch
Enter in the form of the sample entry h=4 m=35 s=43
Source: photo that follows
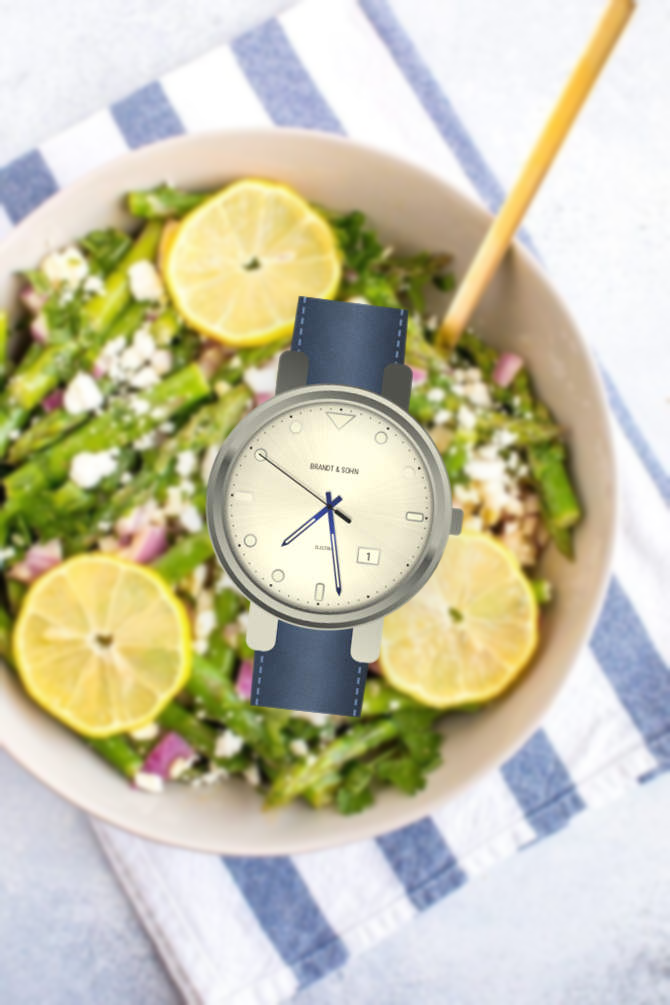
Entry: h=7 m=27 s=50
